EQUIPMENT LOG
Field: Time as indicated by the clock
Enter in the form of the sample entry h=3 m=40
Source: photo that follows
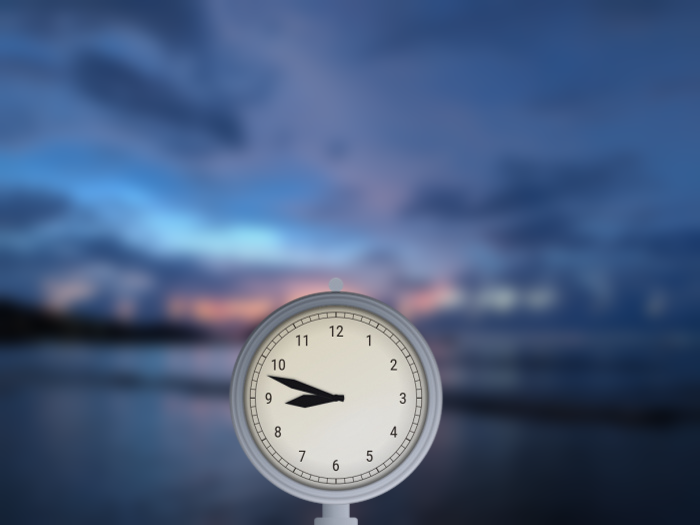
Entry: h=8 m=48
